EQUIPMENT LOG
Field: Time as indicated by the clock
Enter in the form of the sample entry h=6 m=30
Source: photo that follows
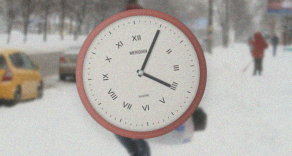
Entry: h=4 m=5
